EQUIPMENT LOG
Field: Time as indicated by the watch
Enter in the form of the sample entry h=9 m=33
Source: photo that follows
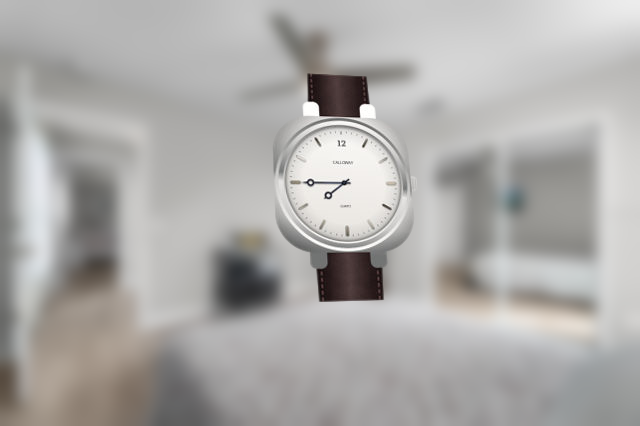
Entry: h=7 m=45
